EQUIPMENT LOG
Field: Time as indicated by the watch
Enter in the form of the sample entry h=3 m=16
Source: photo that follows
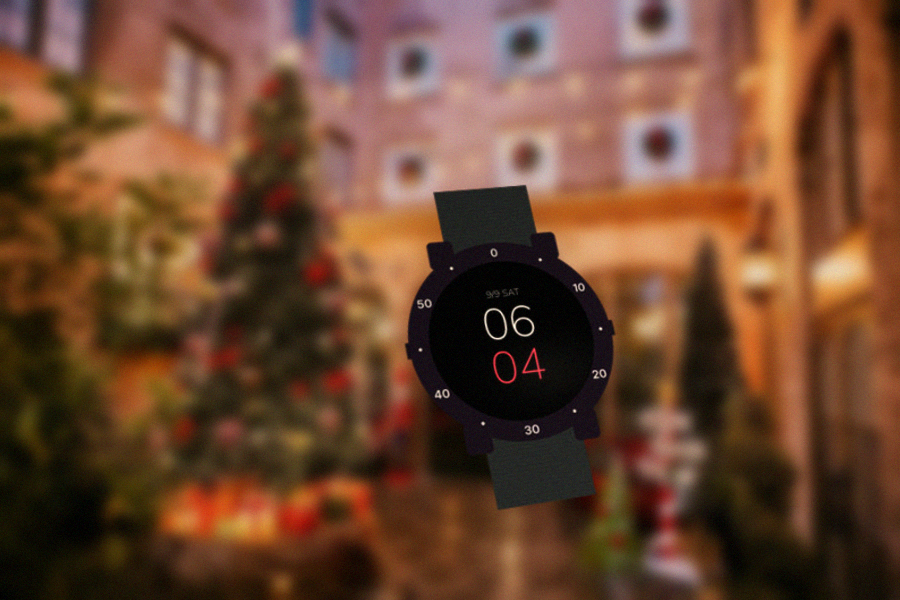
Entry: h=6 m=4
